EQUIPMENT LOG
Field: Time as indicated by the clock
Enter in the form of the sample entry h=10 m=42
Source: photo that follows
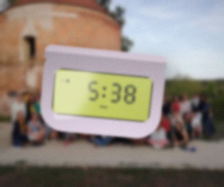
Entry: h=5 m=38
